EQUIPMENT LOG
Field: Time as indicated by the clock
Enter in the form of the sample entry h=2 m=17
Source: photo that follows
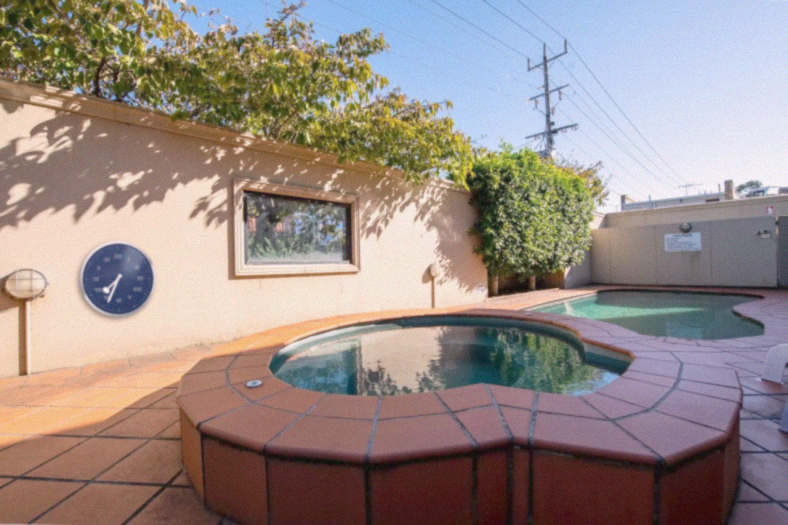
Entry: h=7 m=34
